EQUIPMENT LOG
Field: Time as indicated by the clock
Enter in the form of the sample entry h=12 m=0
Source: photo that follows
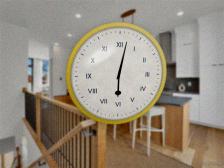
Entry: h=6 m=2
